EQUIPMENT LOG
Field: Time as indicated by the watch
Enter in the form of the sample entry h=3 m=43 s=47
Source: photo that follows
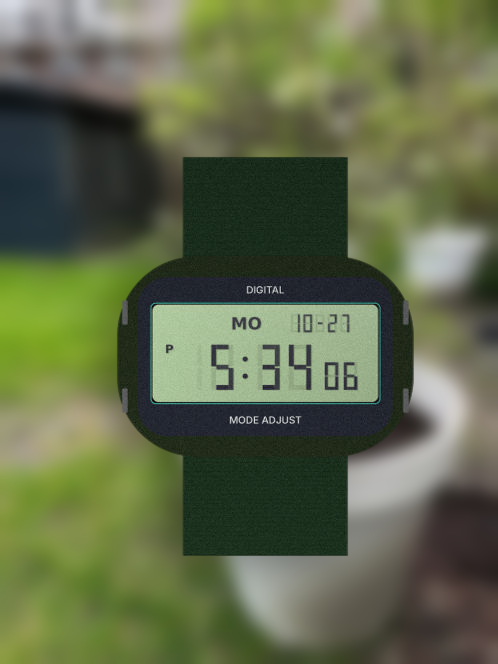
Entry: h=5 m=34 s=6
